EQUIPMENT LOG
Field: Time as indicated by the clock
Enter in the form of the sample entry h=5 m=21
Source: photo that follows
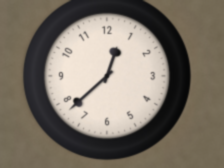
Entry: h=12 m=38
